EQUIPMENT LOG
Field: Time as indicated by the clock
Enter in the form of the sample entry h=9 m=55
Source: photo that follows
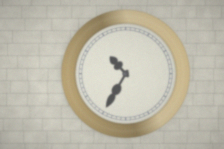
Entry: h=10 m=35
